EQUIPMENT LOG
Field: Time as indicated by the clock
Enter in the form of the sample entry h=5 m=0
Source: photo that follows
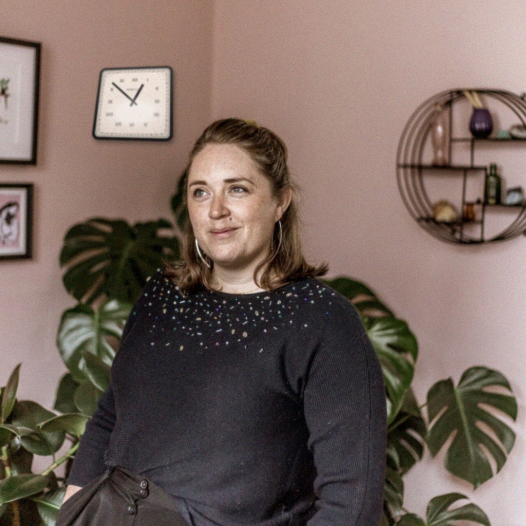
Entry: h=12 m=52
